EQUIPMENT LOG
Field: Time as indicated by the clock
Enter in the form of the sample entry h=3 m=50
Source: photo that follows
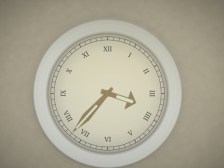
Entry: h=3 m=37
